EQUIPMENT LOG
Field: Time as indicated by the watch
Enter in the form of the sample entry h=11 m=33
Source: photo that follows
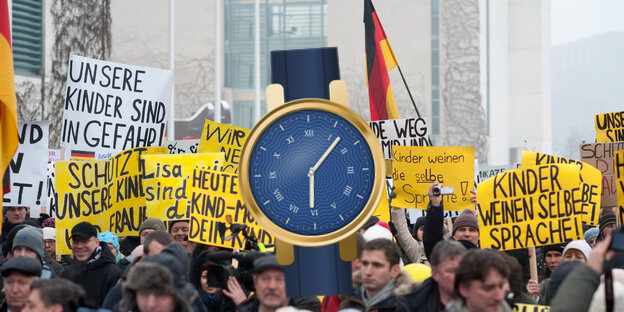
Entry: h=6 m=7
